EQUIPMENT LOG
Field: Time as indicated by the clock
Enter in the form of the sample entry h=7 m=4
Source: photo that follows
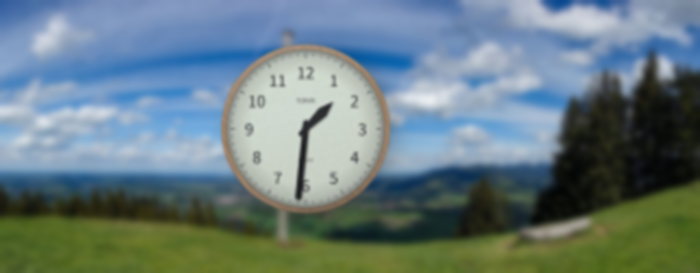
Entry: h=1 m=31
